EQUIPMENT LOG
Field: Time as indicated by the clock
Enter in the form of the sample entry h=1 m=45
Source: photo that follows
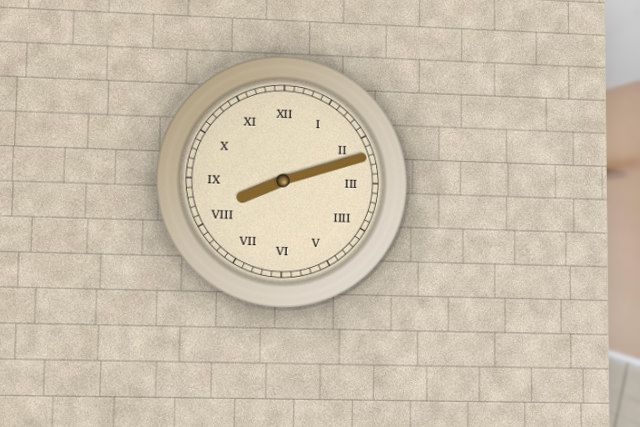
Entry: h=8 m=12
